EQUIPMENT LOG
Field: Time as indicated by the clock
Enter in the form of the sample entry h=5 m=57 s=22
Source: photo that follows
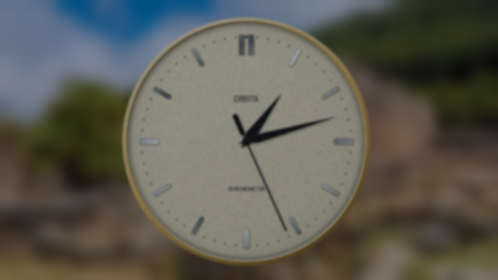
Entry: h=1 m=12 s=26
